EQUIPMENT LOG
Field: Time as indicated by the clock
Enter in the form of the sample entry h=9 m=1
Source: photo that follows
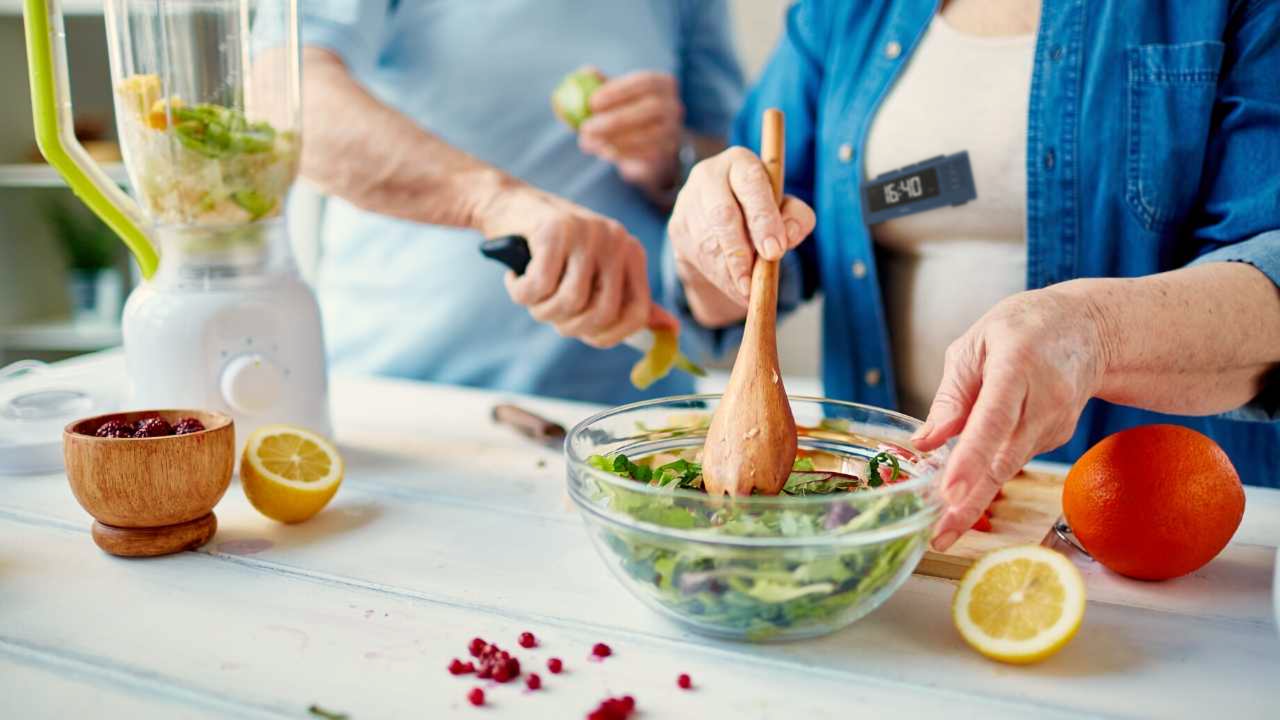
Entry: h=16 m=40
